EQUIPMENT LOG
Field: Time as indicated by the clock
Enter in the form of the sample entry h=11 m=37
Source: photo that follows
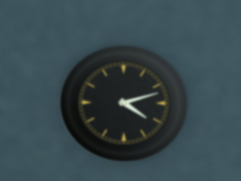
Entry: h=4 m=12
